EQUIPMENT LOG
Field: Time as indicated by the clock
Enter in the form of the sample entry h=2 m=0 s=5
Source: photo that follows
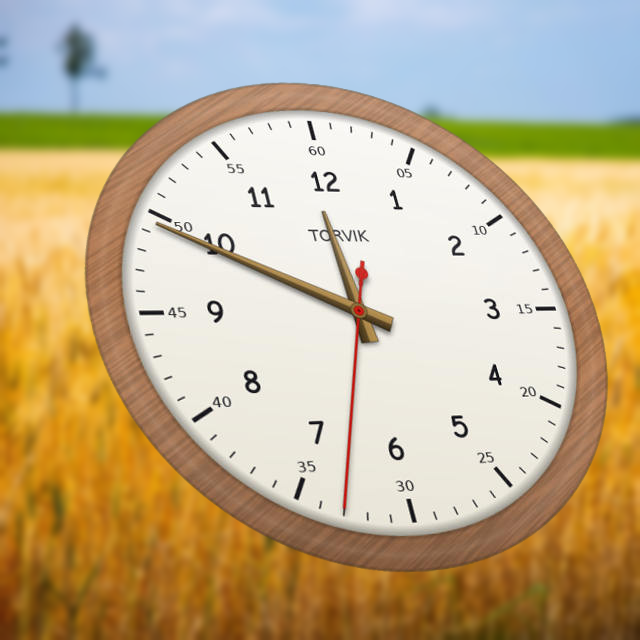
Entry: h=11 m=49 s=33
